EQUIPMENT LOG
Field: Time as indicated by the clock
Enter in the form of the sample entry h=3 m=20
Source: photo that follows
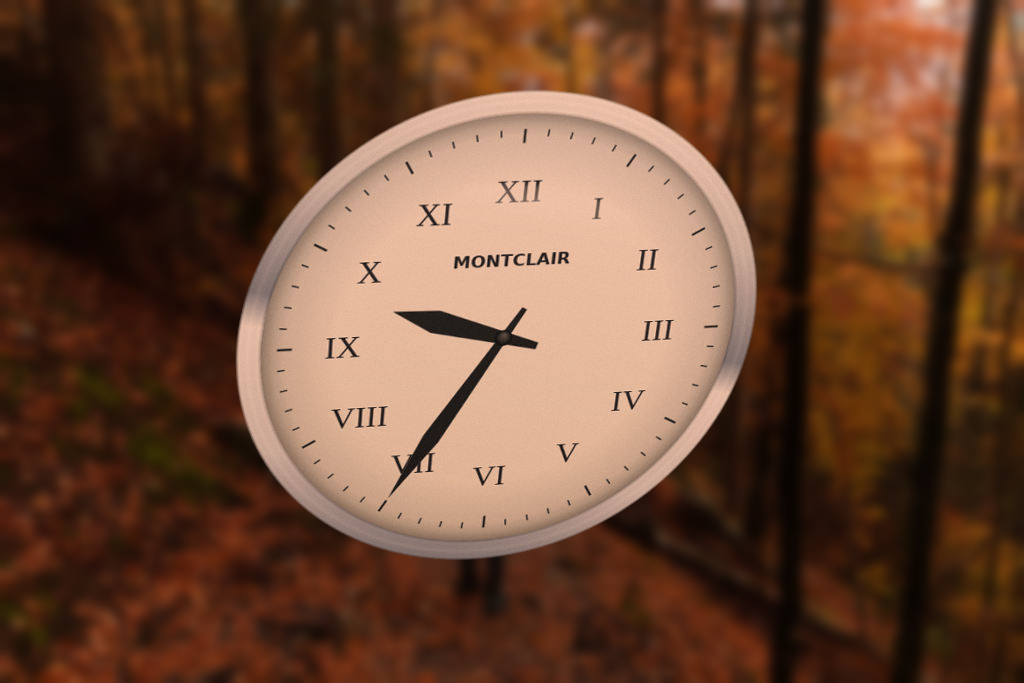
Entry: h=9 m=35
